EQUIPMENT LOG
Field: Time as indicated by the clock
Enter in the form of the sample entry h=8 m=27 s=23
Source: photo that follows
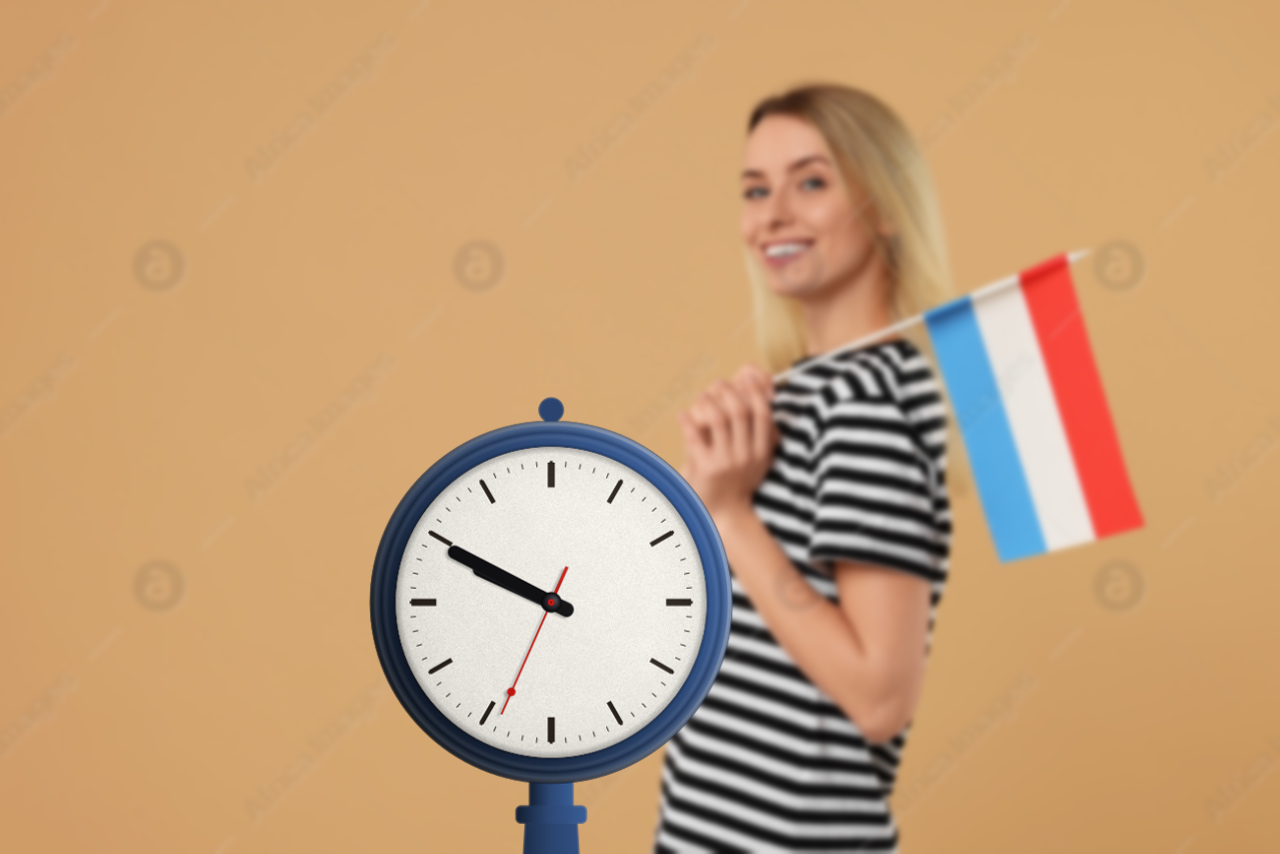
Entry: h=9 m=49 s=34
